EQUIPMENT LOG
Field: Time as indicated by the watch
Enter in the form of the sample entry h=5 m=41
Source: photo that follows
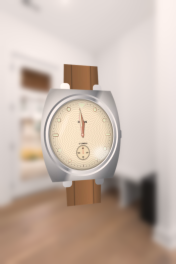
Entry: h=11 m=59
